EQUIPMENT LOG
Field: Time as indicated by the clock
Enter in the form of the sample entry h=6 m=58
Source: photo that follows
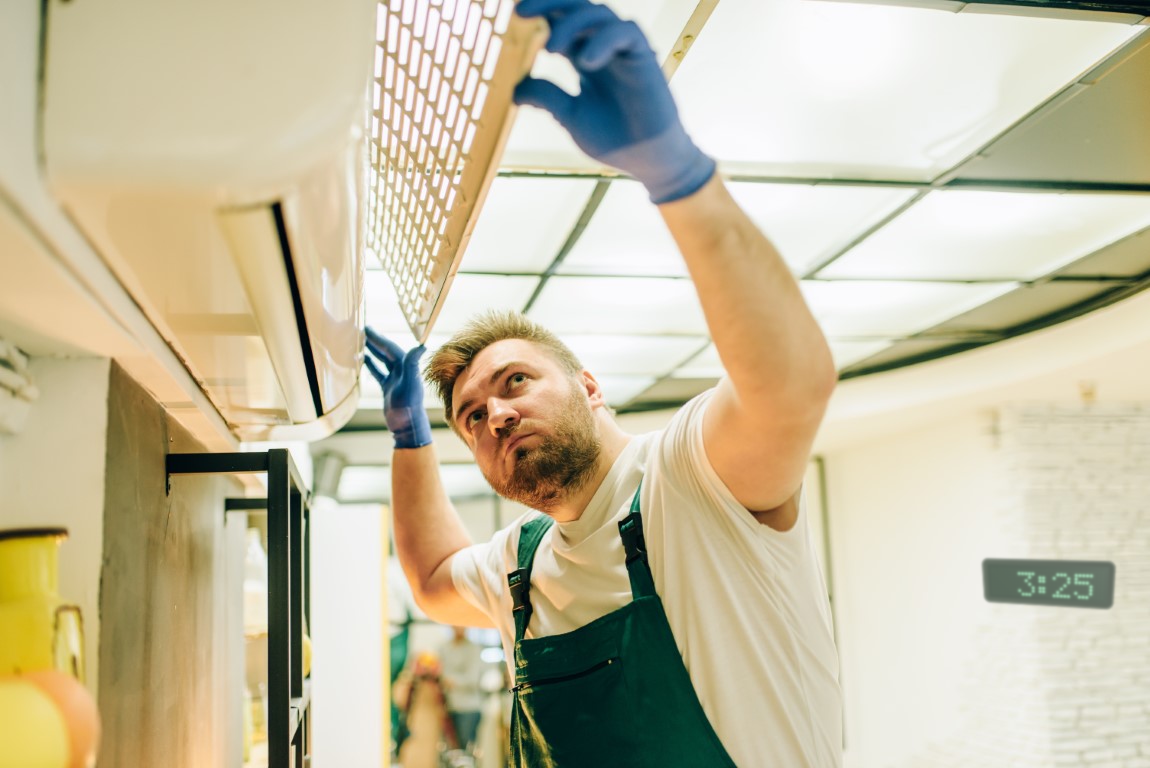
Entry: h=3 m=25
